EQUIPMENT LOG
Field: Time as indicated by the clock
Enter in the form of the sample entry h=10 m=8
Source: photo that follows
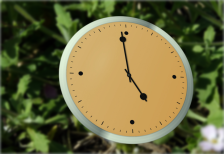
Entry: h=4 m=59
